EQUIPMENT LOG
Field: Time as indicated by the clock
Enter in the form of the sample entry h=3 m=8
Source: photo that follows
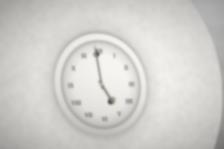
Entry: h=4 m=59
